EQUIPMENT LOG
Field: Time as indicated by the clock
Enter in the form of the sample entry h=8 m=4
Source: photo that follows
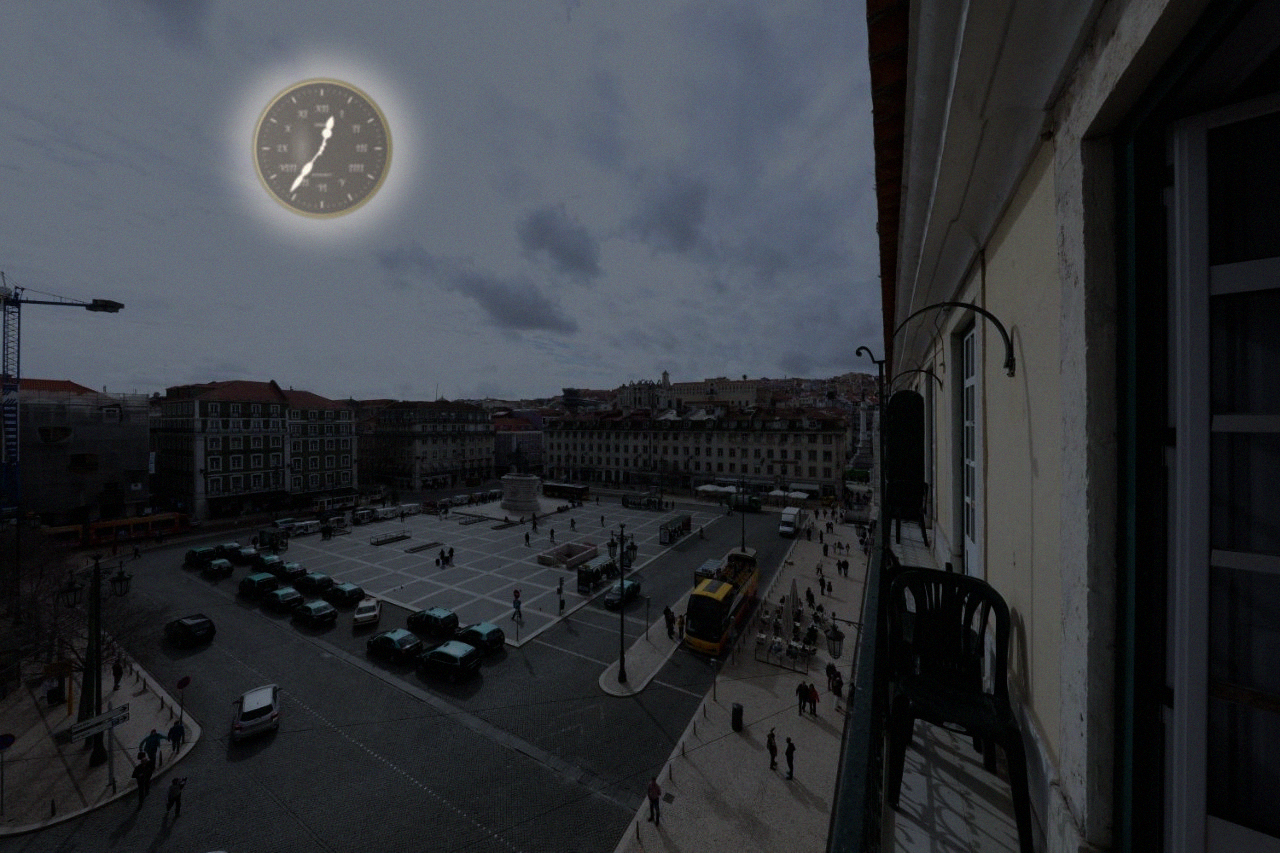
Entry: h=12 m=36
